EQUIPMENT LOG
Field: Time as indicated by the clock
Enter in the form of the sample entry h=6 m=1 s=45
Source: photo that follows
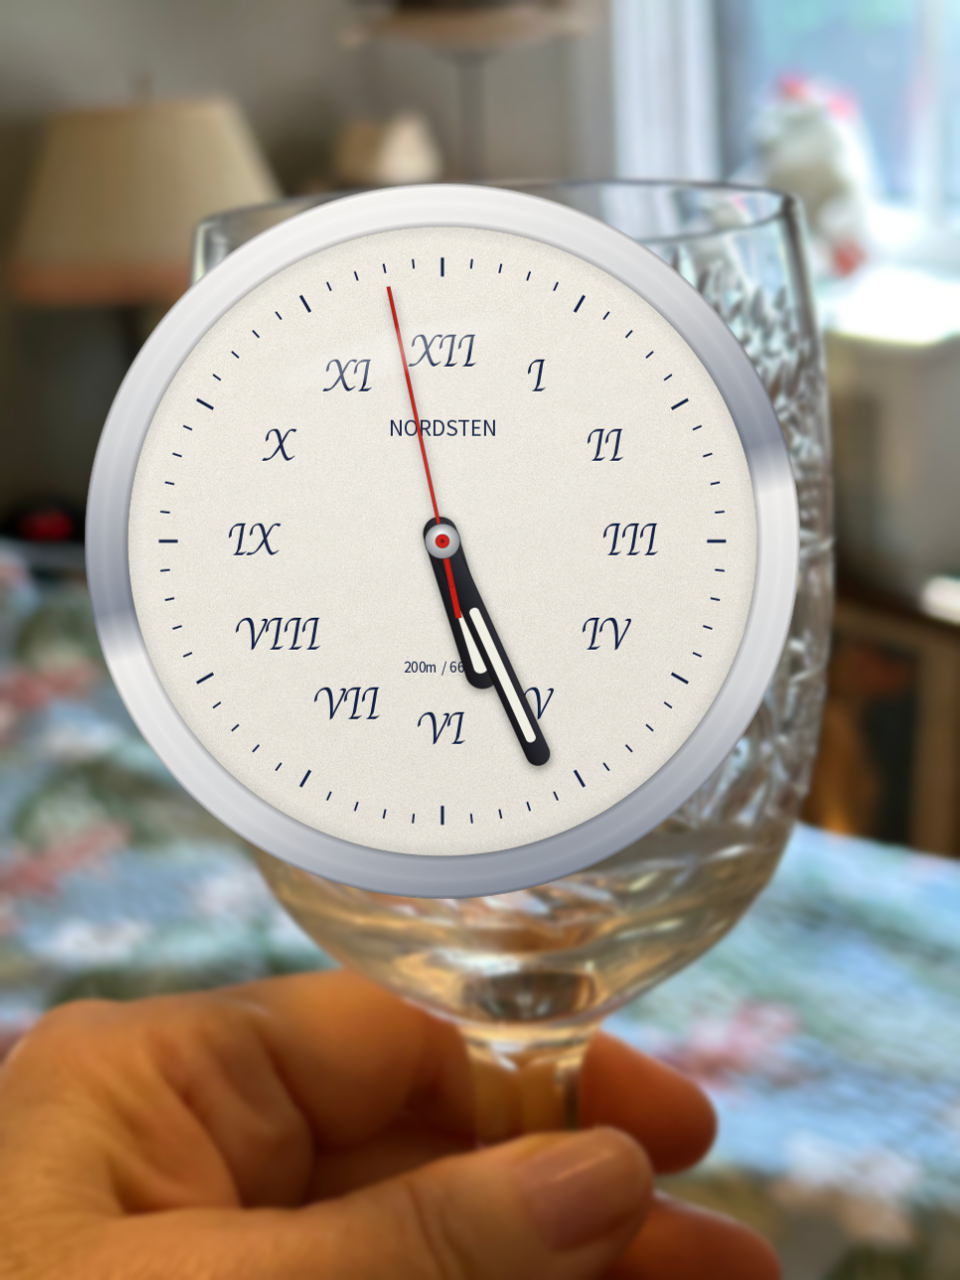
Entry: h=5 m=25 s=58
